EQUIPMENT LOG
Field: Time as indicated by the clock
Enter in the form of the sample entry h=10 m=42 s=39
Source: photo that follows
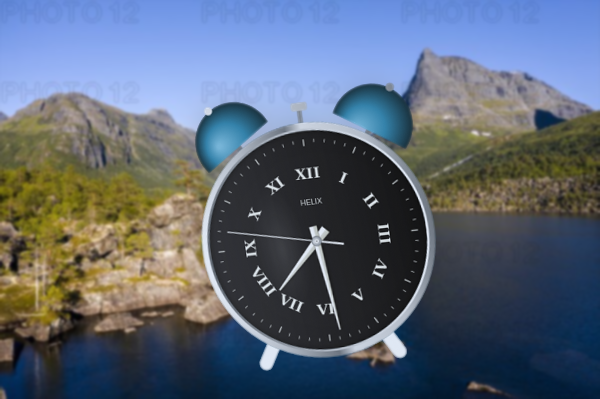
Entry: h=7 m=28 s=47
